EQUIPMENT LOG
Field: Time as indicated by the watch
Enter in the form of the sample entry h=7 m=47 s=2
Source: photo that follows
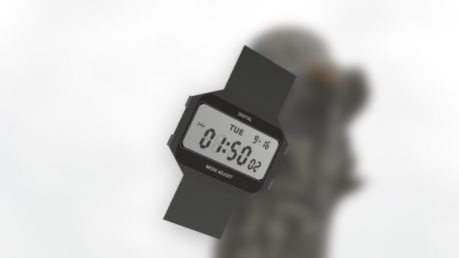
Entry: h=1 m=50 s=2
